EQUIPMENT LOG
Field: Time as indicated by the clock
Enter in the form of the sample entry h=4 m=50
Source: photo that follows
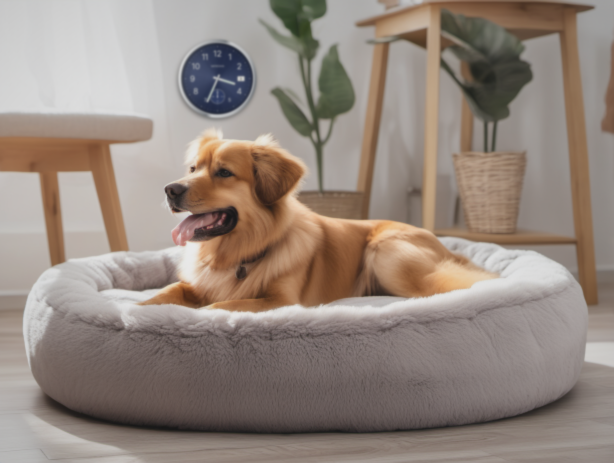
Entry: h=3 m=34
